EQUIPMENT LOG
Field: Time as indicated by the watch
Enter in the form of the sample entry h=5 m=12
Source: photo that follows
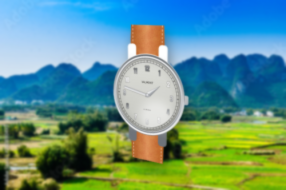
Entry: h=1 m=47
